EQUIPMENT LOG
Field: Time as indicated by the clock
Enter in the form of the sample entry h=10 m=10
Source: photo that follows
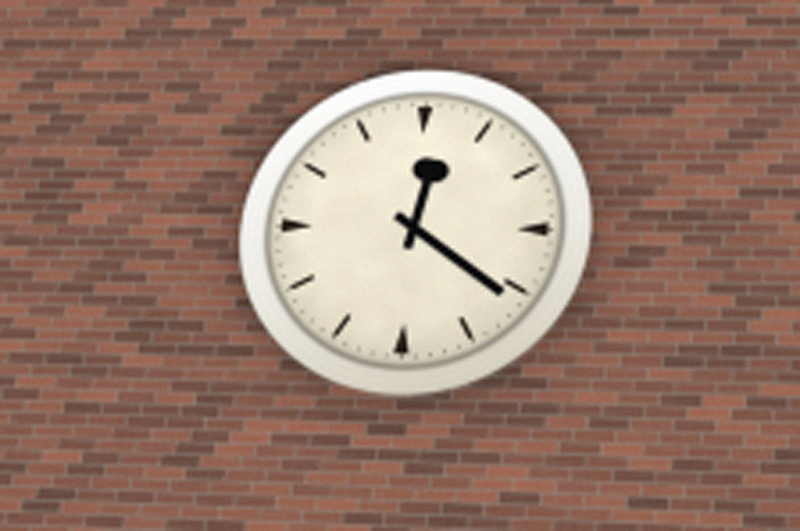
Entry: h=12 m=21
